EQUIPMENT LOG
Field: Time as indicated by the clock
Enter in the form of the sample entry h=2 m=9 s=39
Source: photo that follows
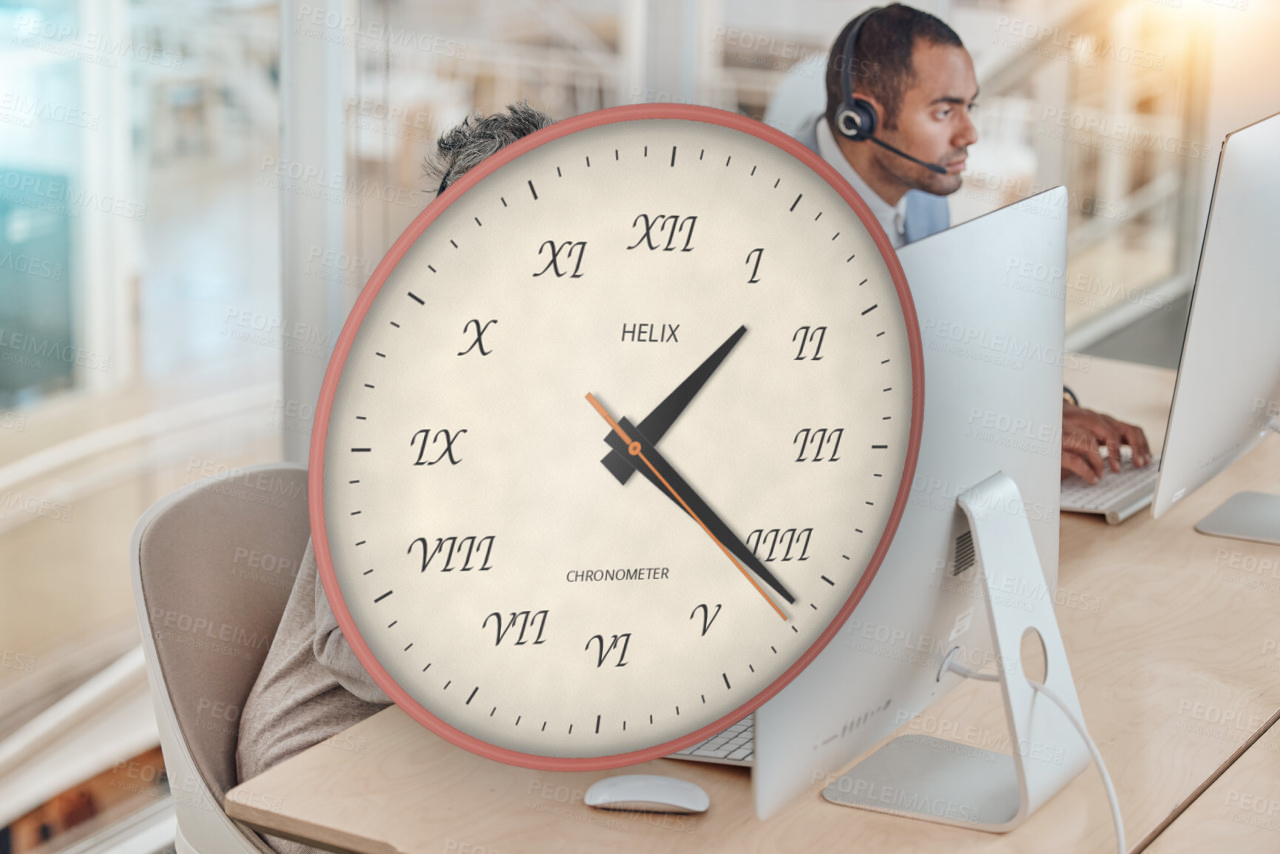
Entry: h=1 m=21 s=22
